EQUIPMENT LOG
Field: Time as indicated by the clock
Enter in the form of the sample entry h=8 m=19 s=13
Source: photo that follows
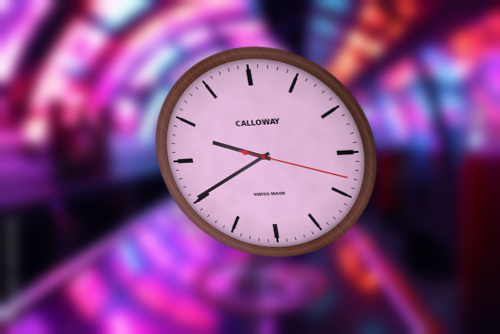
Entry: h=9 m=40 s=18
